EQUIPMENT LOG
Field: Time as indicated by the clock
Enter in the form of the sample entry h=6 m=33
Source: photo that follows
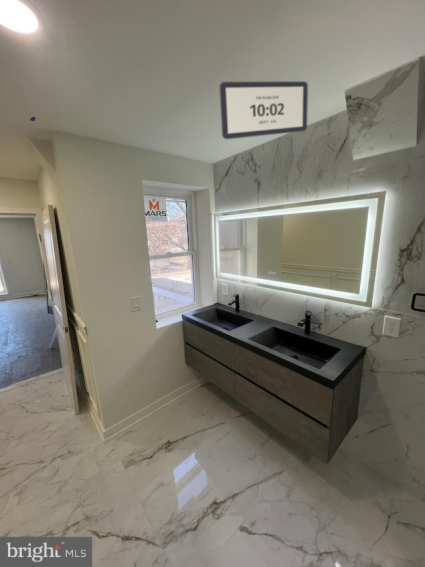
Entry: h=10 m=2
